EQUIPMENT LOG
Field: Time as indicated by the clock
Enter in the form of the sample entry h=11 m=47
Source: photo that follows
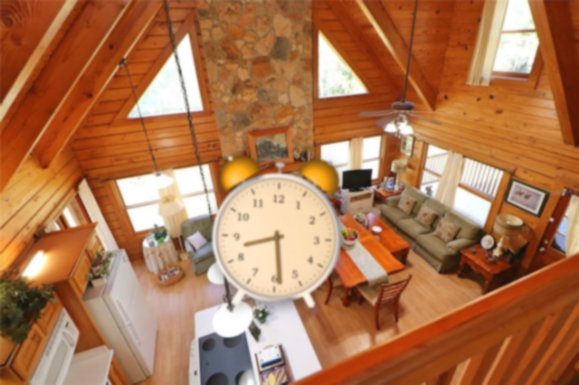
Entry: h=8 m=29
